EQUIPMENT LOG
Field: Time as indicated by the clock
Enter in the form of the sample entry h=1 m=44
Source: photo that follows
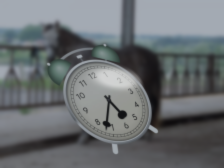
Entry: h=5 m=37
